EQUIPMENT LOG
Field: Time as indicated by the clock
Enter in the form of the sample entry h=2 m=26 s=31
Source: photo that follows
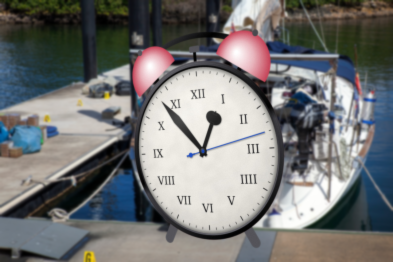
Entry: h=12 m=53 s=13
